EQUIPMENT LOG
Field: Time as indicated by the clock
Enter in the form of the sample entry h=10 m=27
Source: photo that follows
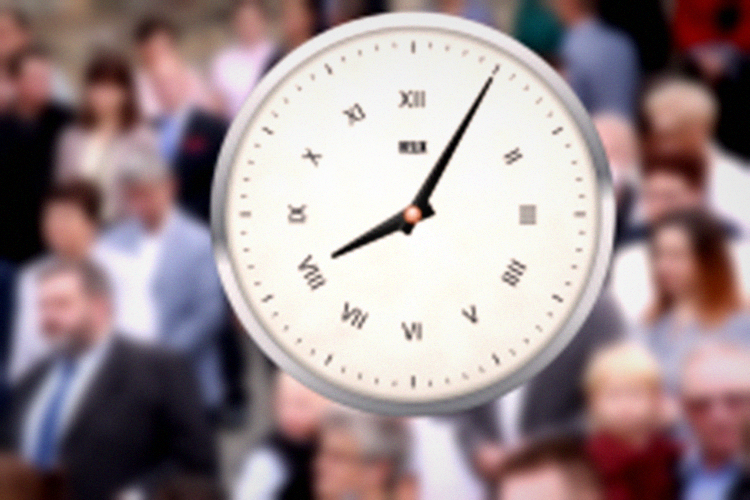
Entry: h=8 m=5
